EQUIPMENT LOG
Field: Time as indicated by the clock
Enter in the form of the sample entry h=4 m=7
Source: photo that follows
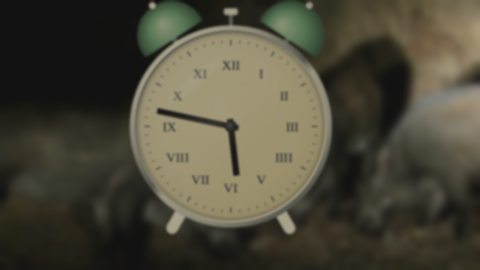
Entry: h=5 m=47
